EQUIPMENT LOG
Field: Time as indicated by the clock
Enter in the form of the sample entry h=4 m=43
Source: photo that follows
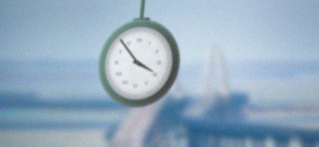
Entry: h=3 m=53
